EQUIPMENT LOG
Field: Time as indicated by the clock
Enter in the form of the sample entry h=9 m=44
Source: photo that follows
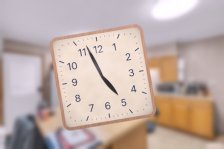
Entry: h=4 m=57
